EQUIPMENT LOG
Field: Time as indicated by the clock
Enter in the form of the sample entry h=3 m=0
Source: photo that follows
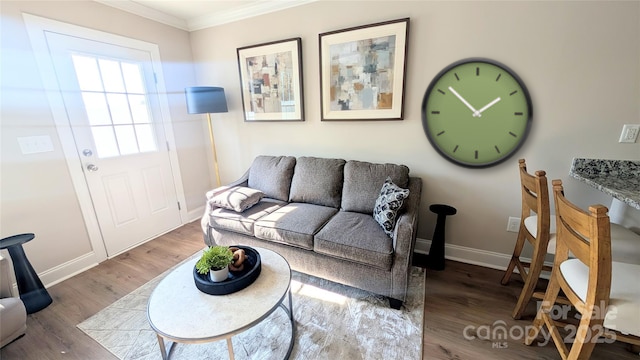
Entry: h=1 m=52
